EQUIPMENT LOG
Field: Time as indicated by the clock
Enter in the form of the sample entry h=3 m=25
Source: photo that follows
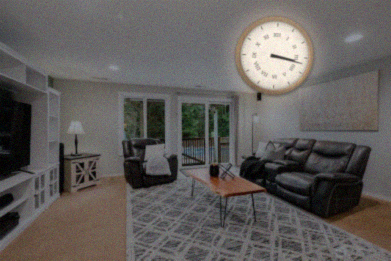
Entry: h=3 m=17
